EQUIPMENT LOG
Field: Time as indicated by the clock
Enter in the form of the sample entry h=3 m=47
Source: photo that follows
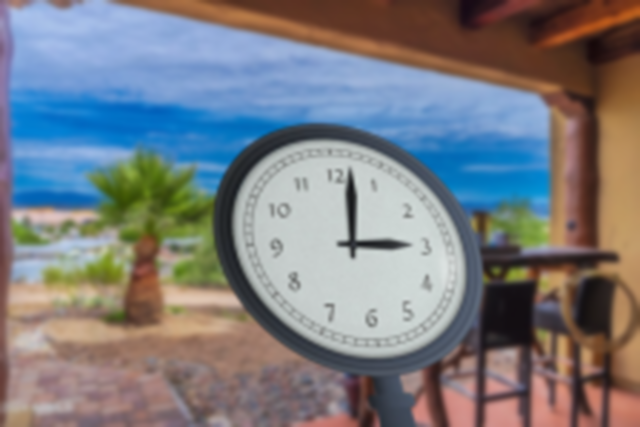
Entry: h=3 m=2
